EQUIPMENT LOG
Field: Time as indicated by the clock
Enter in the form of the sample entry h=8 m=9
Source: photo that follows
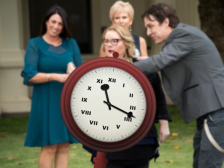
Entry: h=11 m=18
